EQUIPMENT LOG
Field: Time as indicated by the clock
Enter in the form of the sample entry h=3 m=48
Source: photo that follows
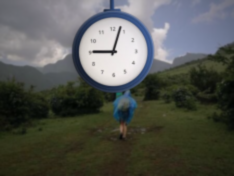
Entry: h=9 m=3
